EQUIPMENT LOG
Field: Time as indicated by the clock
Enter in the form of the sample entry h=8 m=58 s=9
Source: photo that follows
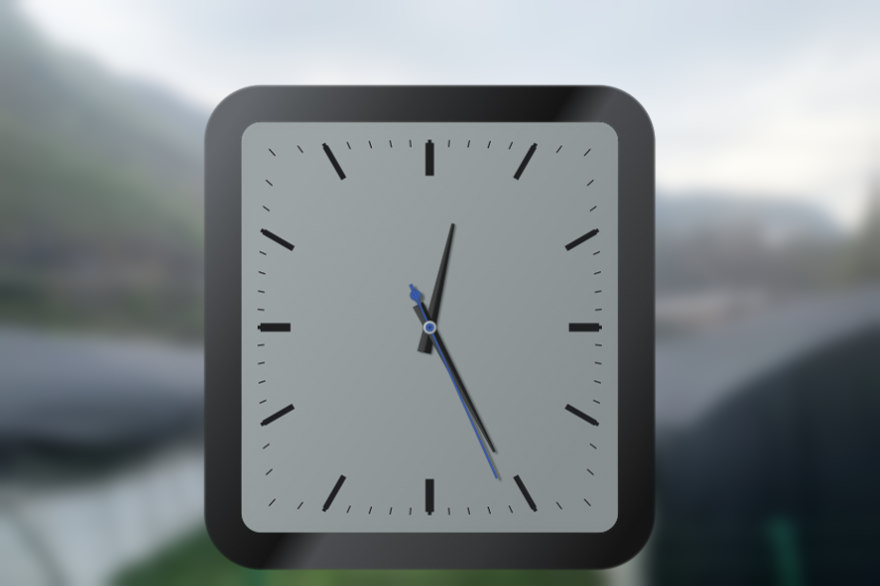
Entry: h=12 m=25 s=26
